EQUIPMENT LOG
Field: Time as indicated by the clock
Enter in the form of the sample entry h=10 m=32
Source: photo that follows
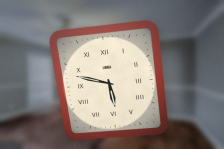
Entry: h=5 m=48
